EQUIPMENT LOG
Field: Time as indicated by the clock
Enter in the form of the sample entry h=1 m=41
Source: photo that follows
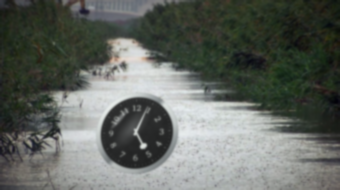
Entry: h=5 m=4
